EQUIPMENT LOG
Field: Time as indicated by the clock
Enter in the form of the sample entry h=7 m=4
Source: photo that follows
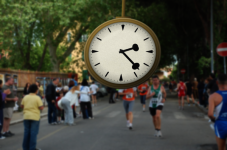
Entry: h=2 m=23
